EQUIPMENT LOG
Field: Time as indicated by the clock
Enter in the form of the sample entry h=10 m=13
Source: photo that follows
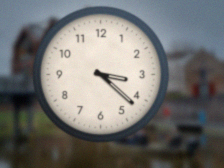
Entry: h=3 m=22
